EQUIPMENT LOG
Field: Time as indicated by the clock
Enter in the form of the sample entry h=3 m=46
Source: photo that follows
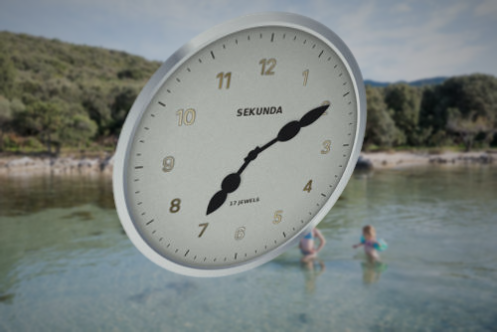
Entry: h=7 m=10
